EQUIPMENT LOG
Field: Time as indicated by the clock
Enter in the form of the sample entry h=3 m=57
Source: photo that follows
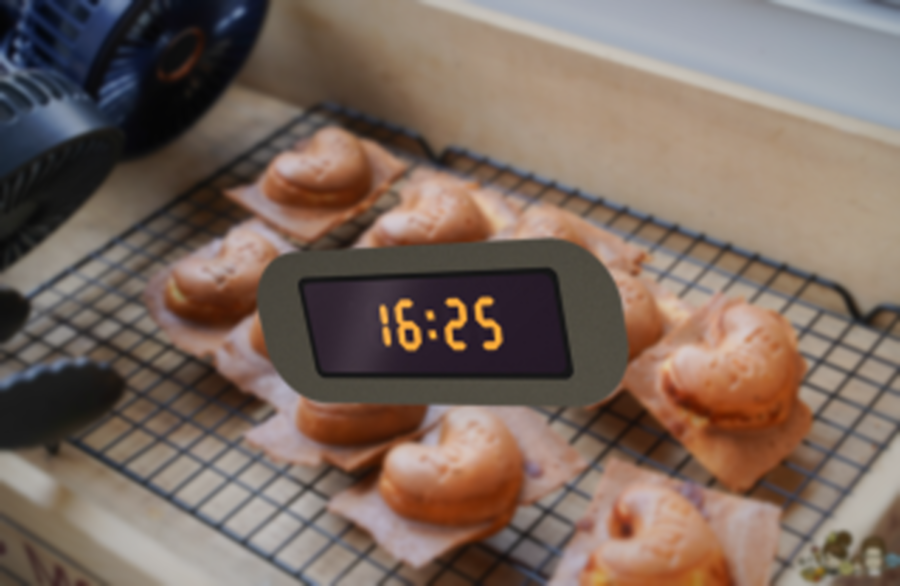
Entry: h=16 m=25
